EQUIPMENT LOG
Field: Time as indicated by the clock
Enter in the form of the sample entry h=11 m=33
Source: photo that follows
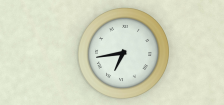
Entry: h=6 m=43
